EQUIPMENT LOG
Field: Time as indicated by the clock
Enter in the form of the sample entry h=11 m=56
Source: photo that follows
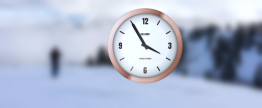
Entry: h=3 m=55
